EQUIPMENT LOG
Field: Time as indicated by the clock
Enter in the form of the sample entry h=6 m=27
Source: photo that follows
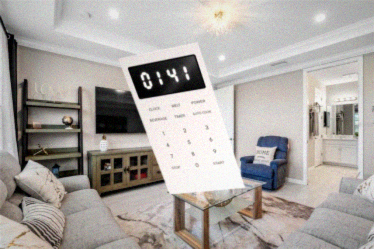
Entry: h=1 m=41
